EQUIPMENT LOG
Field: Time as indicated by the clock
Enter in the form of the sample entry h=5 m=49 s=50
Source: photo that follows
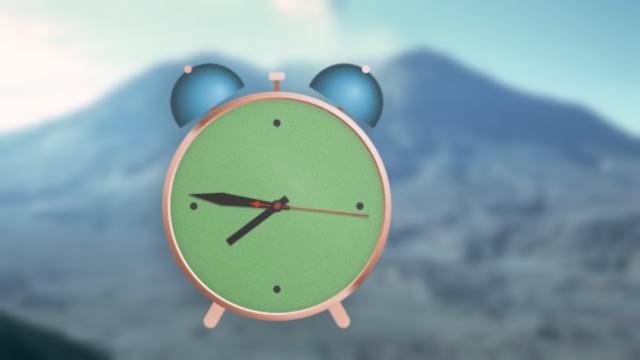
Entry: h=7 m=46 s=16
